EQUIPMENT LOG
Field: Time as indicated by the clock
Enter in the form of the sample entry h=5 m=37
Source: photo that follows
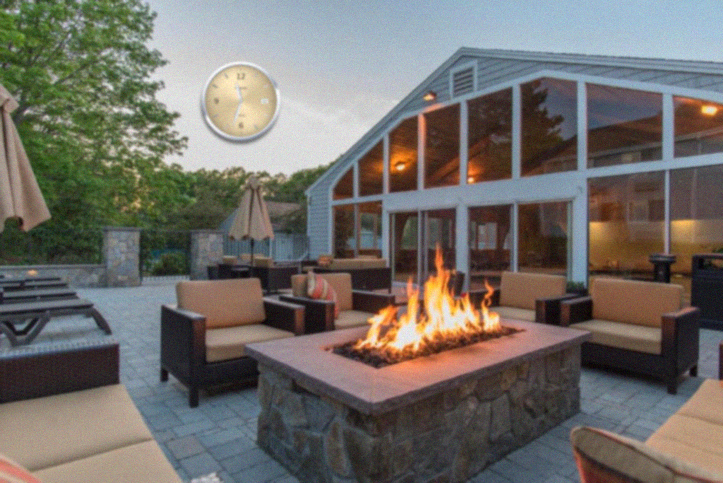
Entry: h=11 m=33
